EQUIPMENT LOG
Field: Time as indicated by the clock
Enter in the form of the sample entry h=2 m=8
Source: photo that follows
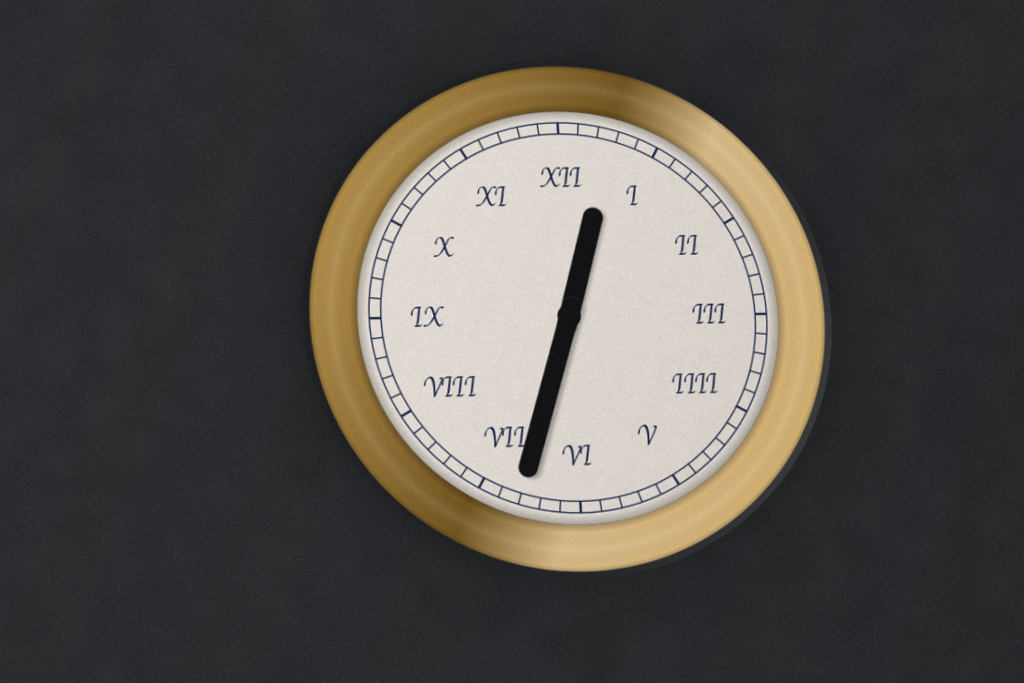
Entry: h=12 m=33
